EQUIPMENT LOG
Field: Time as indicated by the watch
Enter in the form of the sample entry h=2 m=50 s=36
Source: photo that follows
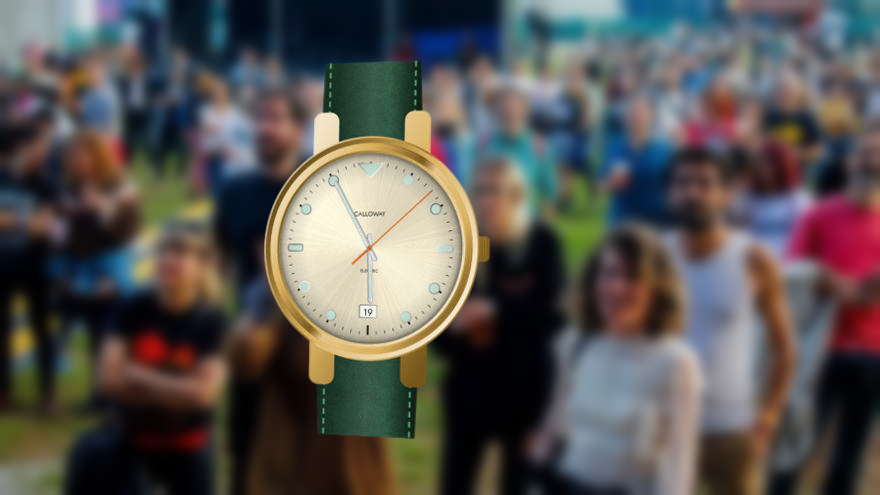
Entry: h=5 m=55 s=8
